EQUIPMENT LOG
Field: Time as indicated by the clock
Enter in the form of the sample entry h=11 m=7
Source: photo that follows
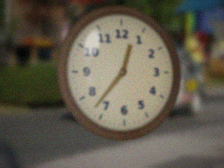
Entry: h=12 m=37
